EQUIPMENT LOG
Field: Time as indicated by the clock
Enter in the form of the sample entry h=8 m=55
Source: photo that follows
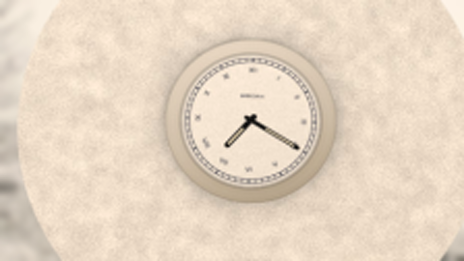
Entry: h=7 m=20
